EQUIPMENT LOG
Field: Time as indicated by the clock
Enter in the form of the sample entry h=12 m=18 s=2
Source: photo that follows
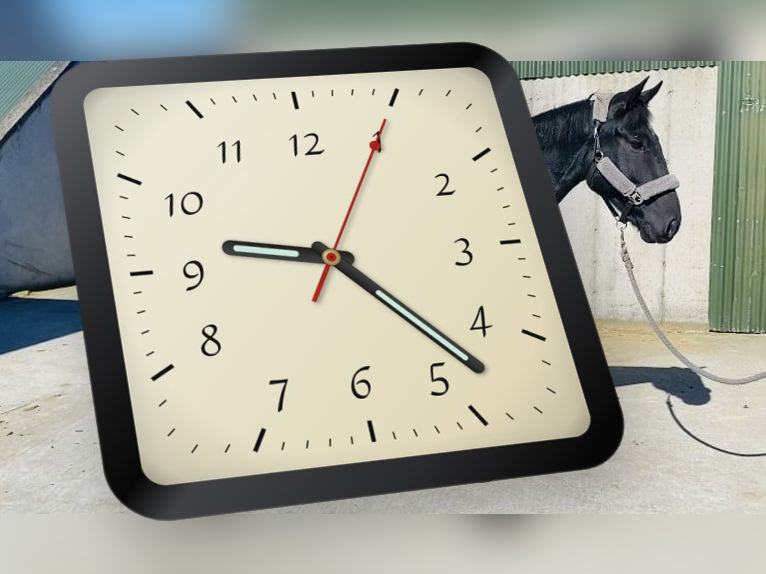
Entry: h=9 m=23 s=5
